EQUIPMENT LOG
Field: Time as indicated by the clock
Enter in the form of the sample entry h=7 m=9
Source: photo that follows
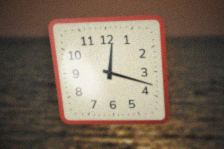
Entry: h=12 m=18
